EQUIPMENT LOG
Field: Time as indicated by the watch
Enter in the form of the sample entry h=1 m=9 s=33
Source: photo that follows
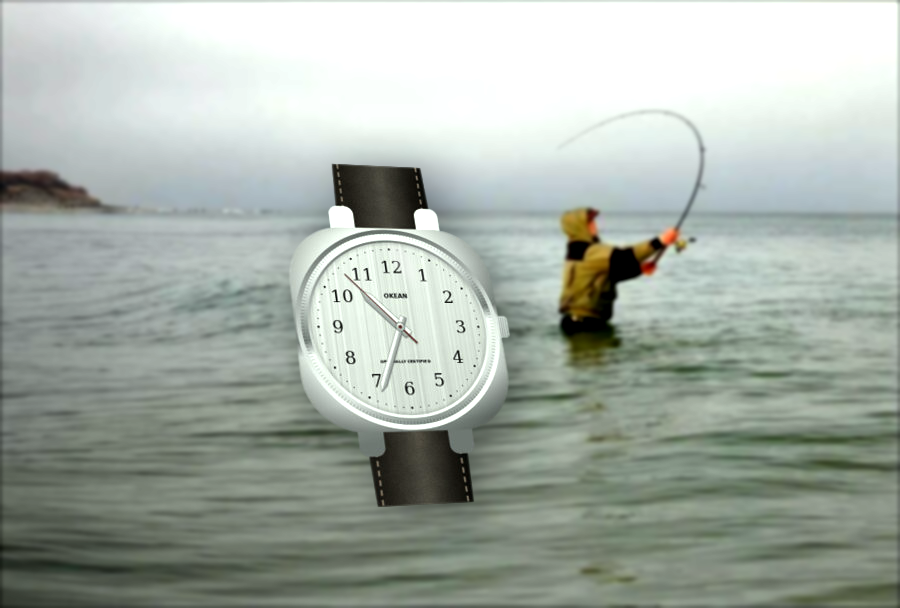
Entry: h=10 m=33 s=53
